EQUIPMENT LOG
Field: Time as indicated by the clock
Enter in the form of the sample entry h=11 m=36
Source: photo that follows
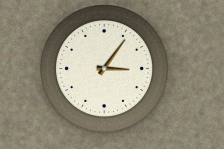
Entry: h=3 m=6
